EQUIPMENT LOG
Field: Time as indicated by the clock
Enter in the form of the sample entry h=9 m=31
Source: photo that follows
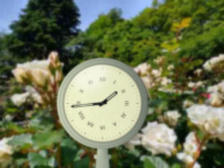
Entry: h=1 m=44
